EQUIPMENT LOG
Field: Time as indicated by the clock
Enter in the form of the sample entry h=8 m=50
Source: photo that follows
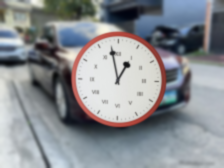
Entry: h=12 m=58
